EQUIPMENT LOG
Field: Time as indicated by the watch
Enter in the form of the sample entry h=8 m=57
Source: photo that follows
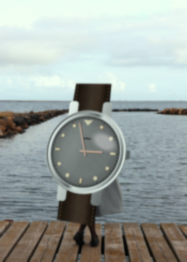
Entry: h=2 m=57
